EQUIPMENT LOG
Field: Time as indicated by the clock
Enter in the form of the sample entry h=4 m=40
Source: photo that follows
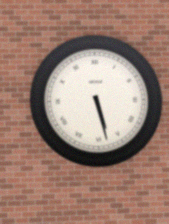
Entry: h=5 m=28
